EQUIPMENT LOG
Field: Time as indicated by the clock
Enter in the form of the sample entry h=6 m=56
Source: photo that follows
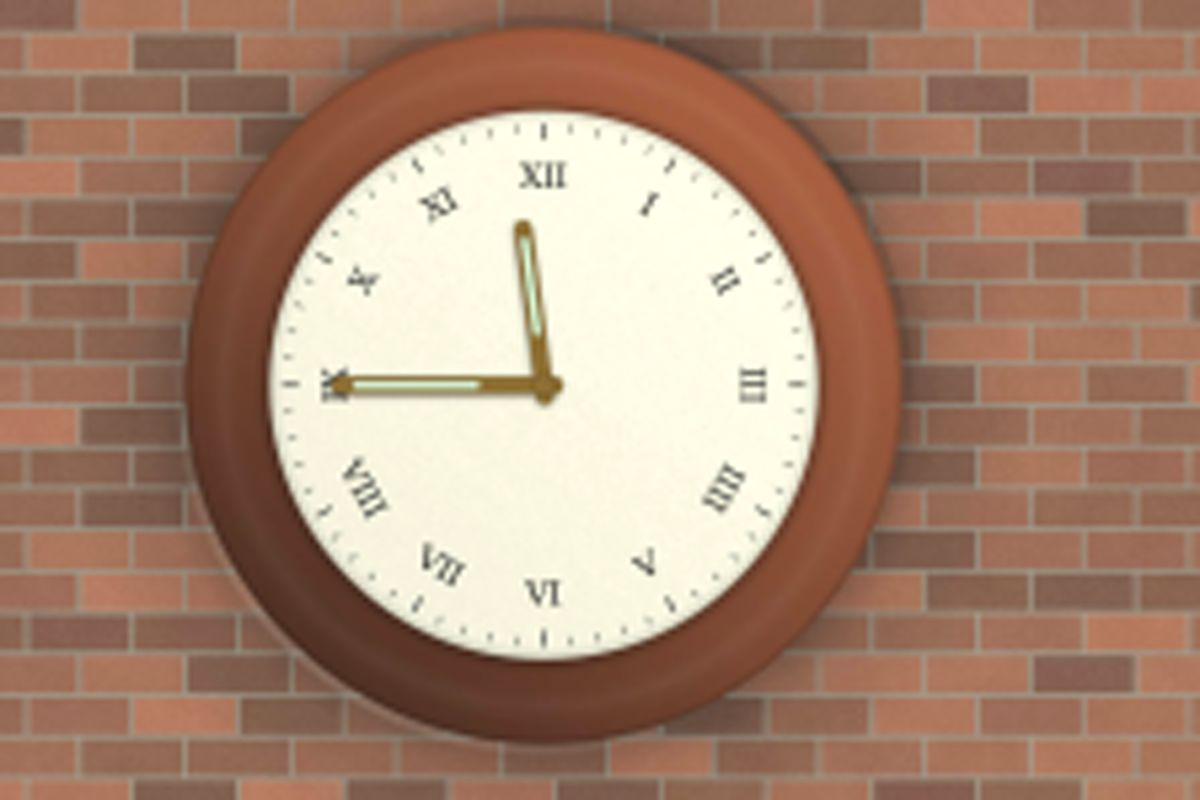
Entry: h=11 m=45
